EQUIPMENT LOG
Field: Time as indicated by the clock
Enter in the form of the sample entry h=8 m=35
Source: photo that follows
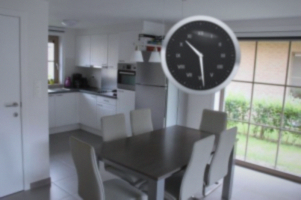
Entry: h=10 m=29
